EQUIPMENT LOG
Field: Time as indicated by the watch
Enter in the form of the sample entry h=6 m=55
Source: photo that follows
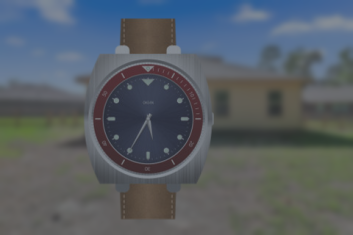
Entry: h=5 m=35
